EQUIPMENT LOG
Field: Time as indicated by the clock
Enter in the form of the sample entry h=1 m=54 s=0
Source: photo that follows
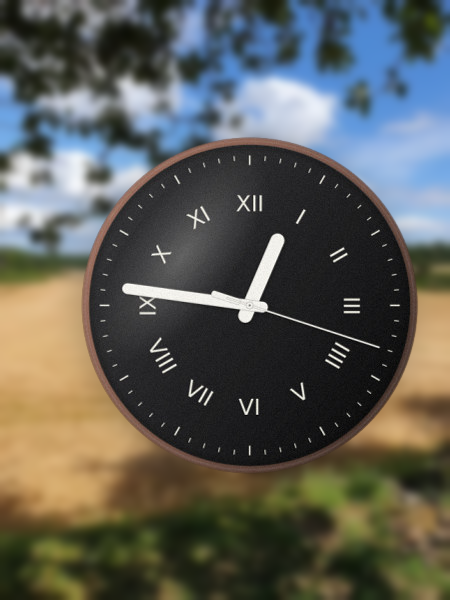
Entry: h=12 m=46 s=18
